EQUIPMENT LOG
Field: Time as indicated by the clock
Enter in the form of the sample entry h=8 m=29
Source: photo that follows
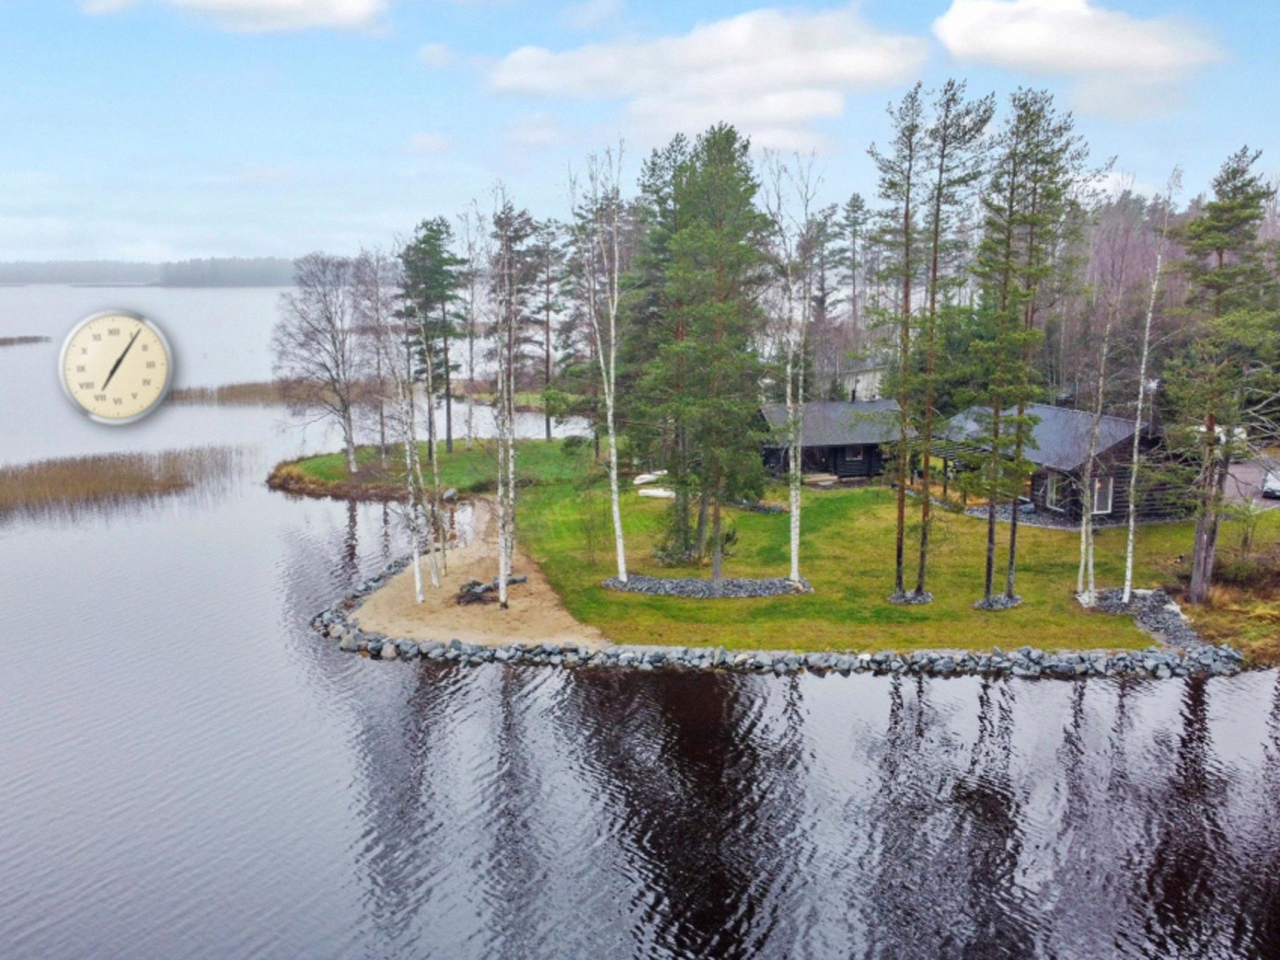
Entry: h=7 m=6
